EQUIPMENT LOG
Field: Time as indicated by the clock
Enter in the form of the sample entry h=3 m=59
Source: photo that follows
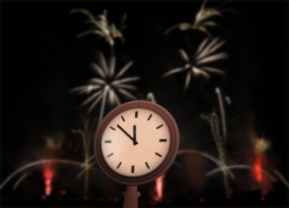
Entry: h=11 m=52
